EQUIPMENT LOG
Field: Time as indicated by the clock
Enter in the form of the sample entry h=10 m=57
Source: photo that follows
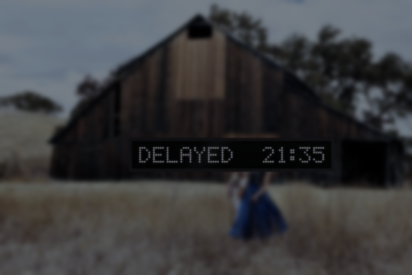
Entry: h=21 m=35
